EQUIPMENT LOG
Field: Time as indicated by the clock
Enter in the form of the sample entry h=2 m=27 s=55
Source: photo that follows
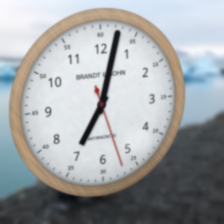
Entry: h=7 m=2 s=27
